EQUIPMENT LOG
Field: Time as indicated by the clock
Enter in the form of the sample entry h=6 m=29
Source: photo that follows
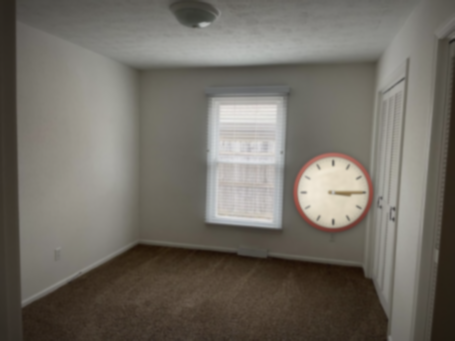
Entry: h=3 m=15
